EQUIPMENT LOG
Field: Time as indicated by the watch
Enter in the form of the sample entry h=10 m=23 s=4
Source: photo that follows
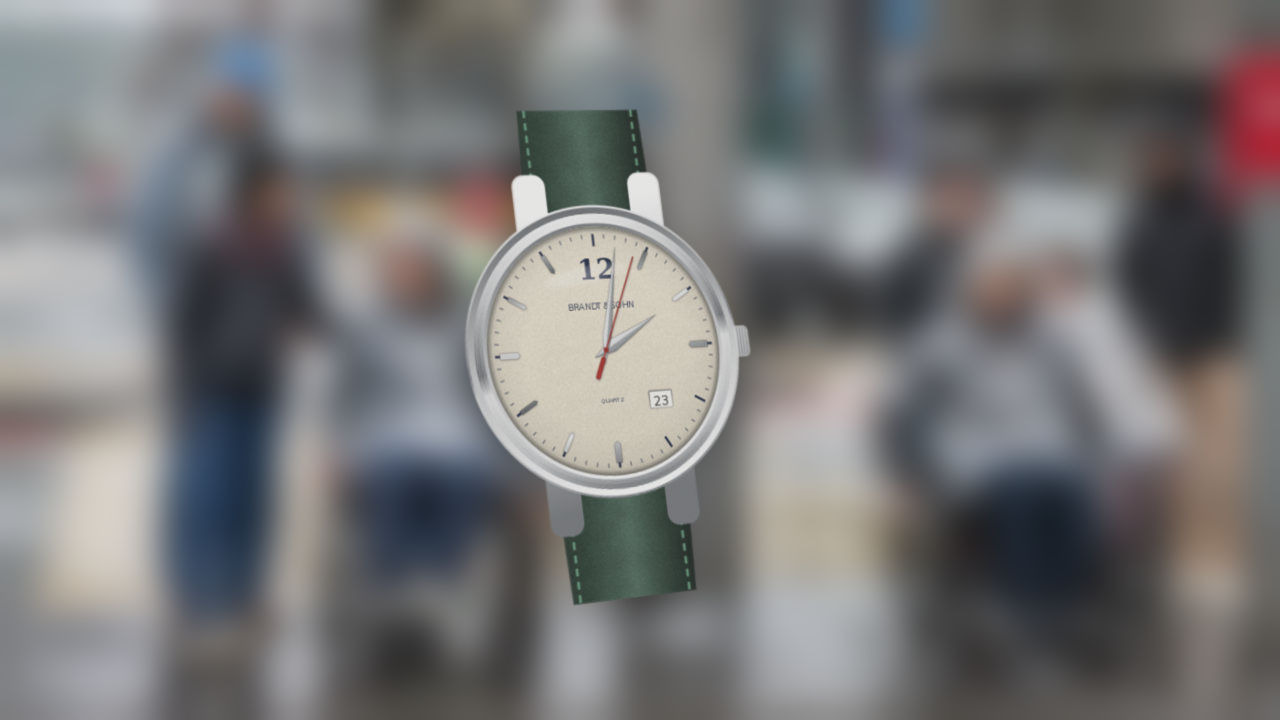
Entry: h=2 m=2 s=4
